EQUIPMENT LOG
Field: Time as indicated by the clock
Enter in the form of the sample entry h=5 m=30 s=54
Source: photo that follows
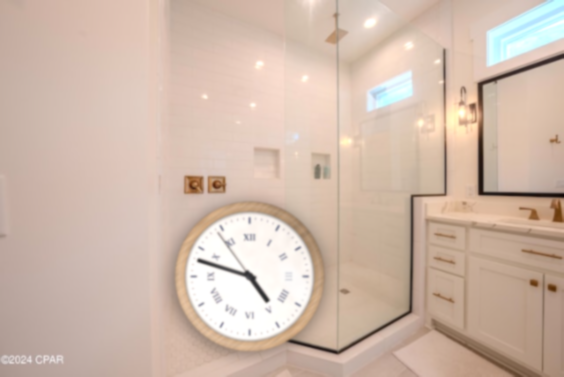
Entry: h=4 m=47 s=54
